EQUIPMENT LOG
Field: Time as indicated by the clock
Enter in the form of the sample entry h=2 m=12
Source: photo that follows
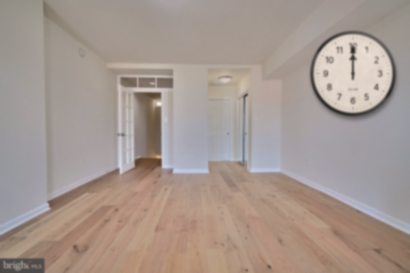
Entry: h=12 m=0
